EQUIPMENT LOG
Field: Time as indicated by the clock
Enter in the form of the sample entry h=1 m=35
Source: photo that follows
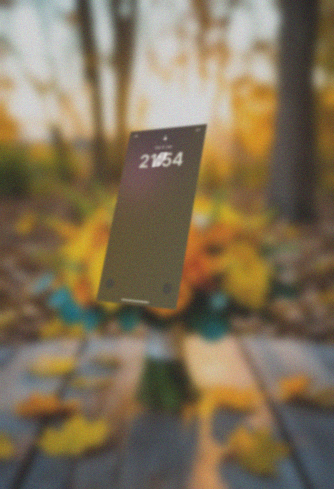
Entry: h=21 m=54
